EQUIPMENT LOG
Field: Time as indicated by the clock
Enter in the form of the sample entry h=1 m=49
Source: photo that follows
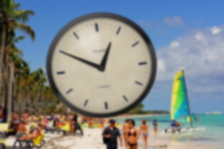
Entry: h=12 m=50
